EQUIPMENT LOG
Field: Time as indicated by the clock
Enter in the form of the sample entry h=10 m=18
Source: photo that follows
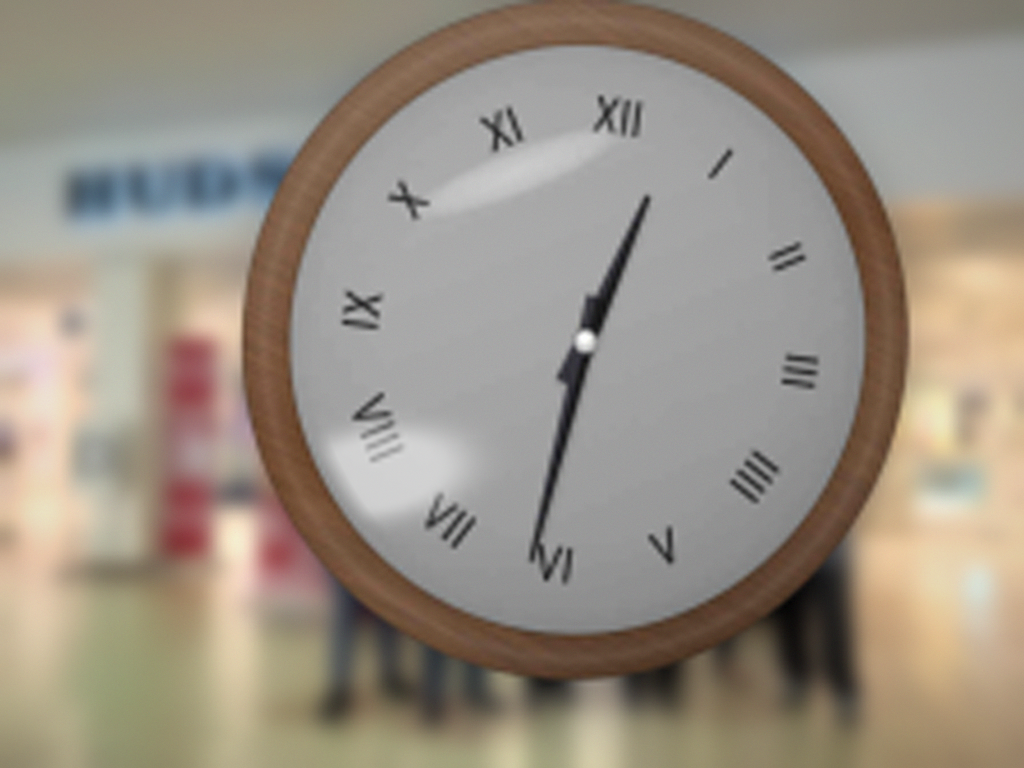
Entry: h=12 m=31
